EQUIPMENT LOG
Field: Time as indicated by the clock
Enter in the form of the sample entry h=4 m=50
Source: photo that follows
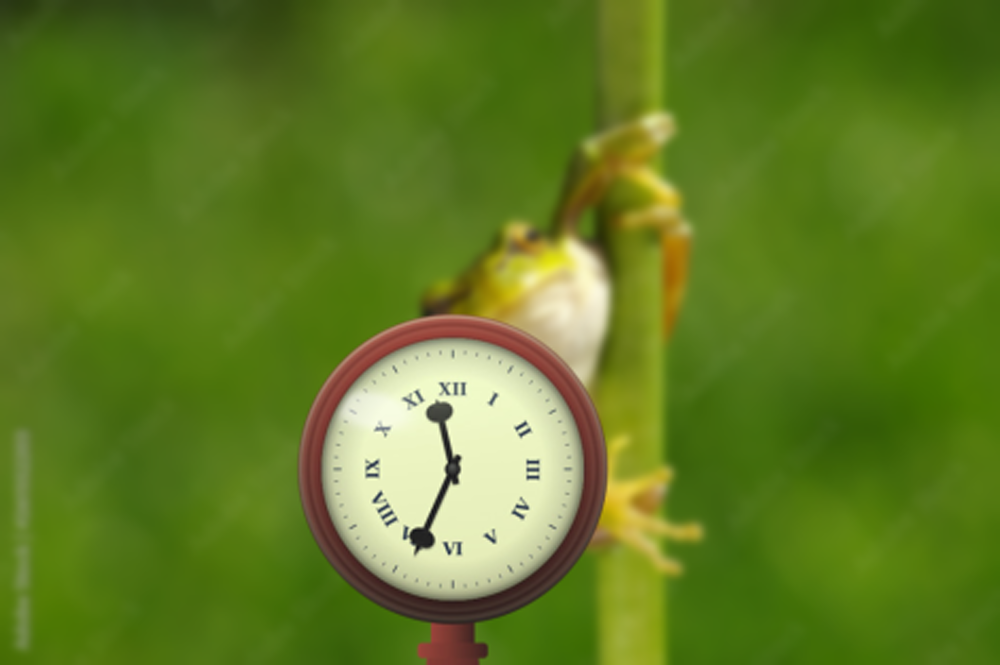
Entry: h=11 m=34
